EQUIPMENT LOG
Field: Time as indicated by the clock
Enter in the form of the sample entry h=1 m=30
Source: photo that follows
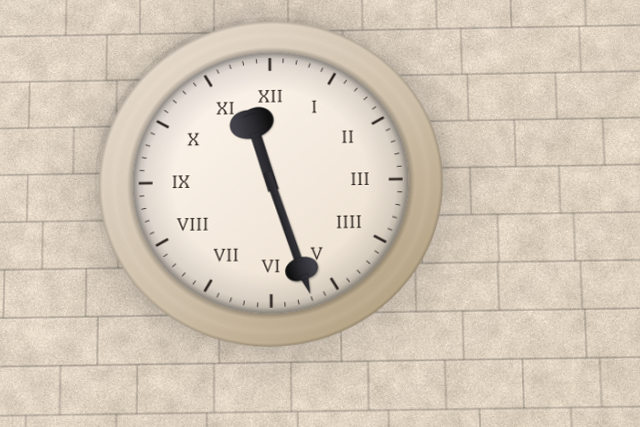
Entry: h=11 m=27
